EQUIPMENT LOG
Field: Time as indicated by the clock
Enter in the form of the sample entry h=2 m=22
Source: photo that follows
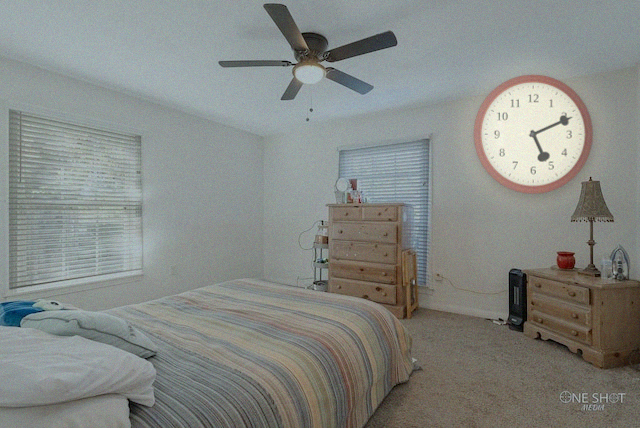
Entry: h=5 m=11
